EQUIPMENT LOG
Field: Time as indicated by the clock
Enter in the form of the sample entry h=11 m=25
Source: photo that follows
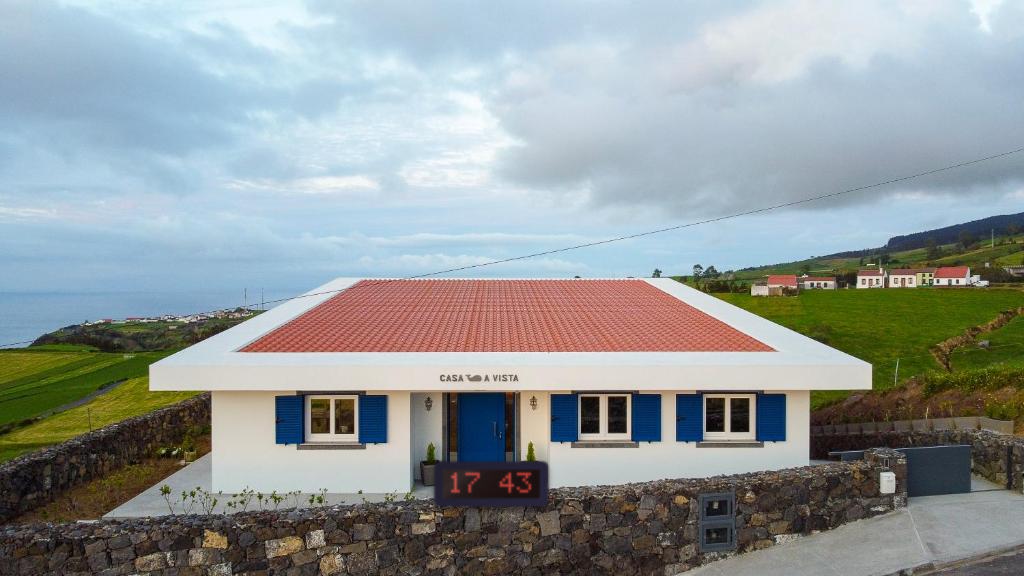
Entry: h=17 m=43
